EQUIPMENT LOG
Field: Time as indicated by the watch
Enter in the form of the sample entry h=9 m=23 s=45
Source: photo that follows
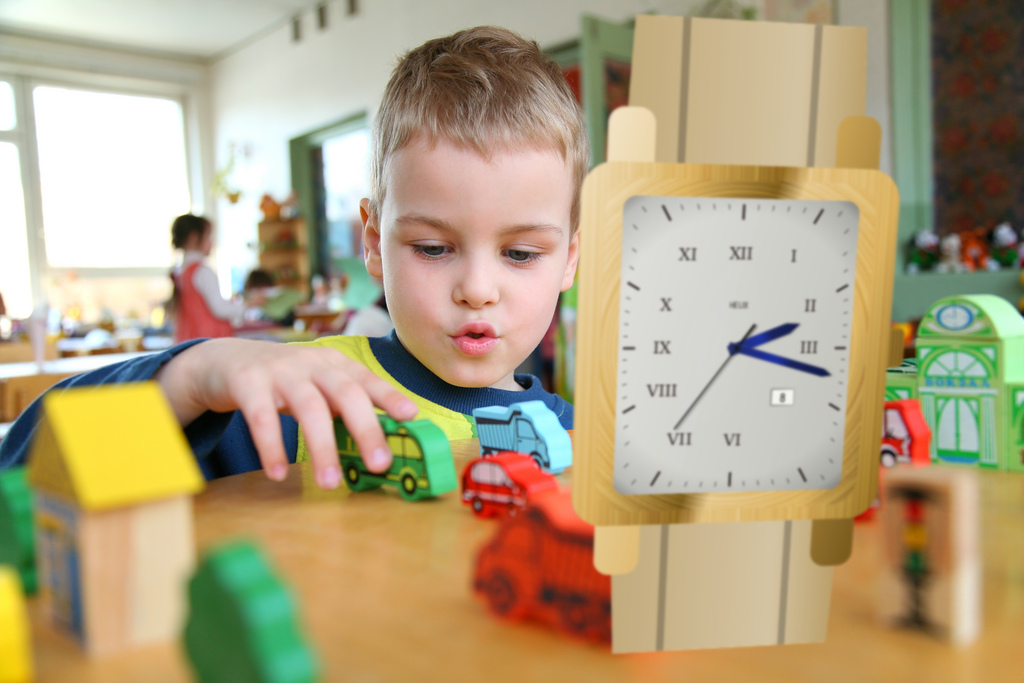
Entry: h=2 m=17 s=36
